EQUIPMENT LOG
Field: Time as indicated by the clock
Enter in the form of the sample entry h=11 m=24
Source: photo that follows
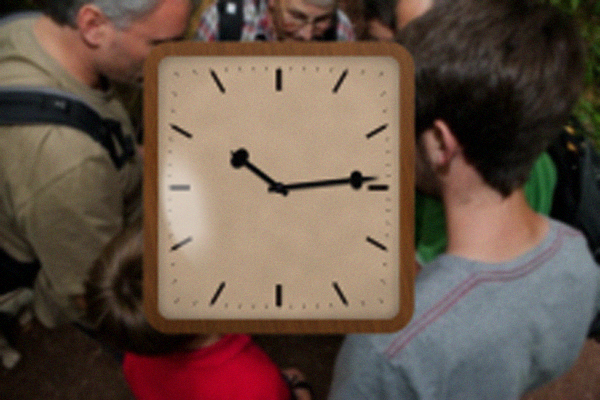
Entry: h=10 m=14
